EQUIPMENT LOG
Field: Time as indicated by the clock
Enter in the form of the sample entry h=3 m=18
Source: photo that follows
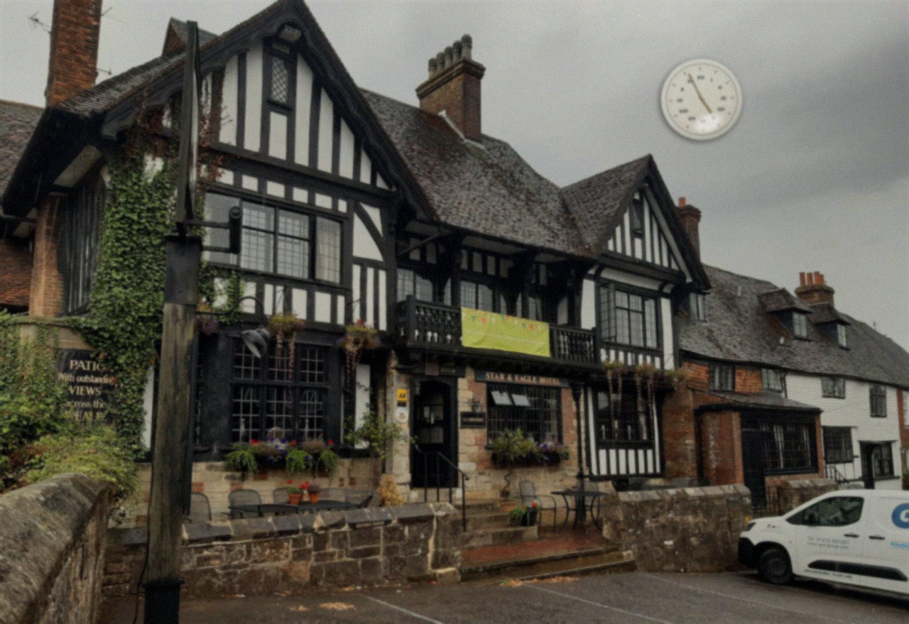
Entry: h=4 m=56
